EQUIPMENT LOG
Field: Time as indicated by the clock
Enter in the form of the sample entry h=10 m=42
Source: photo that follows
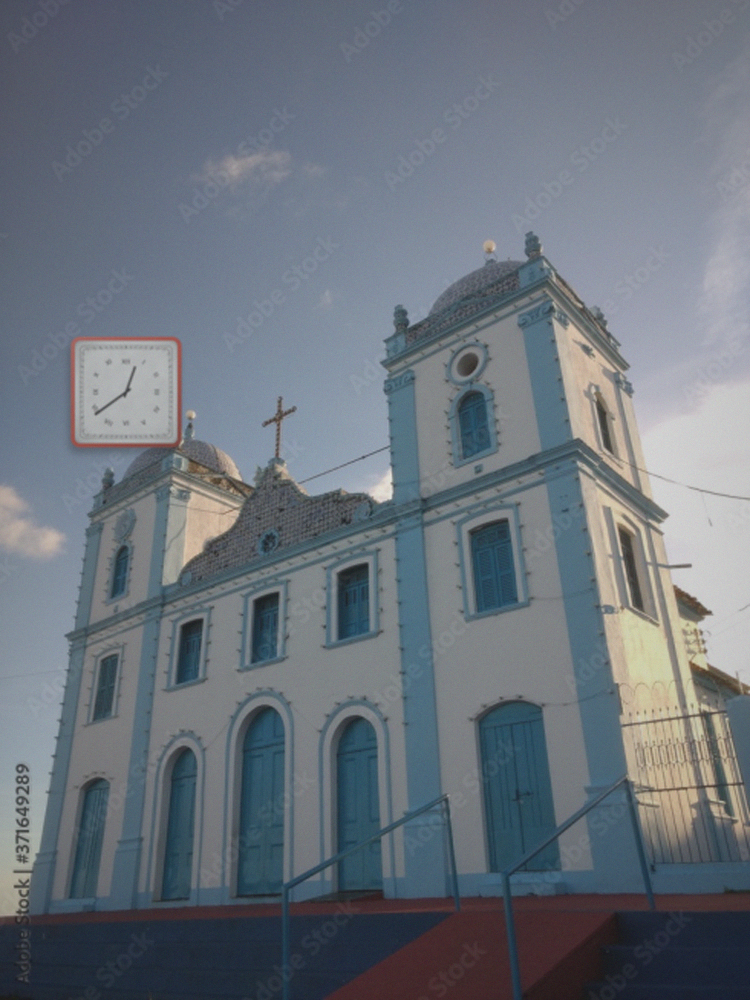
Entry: h=12 m=39
